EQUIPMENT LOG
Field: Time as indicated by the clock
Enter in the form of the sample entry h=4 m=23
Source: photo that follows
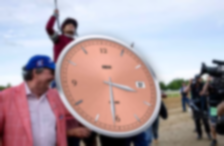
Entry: h=3 m=31
